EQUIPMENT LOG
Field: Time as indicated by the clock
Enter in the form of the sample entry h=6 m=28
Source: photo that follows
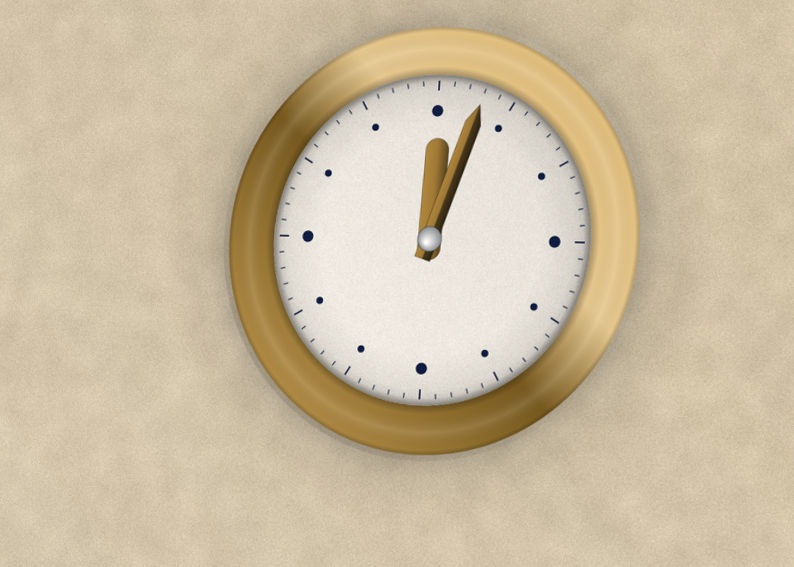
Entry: h=12 m=3
